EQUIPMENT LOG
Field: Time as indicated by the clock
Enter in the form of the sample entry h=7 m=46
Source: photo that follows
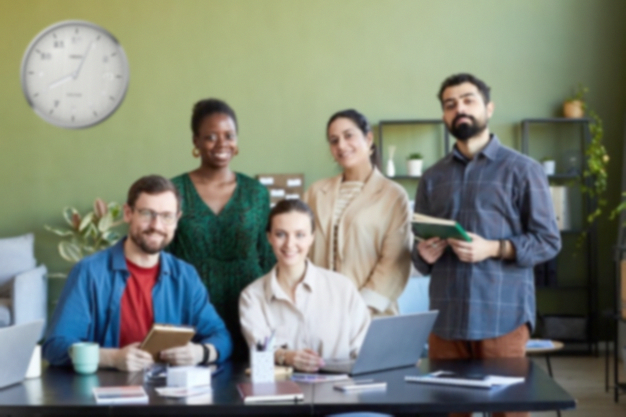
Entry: h=8 m=4
